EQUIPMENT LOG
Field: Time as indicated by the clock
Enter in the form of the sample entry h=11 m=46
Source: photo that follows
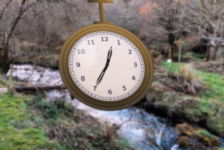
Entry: h=12 m=35
